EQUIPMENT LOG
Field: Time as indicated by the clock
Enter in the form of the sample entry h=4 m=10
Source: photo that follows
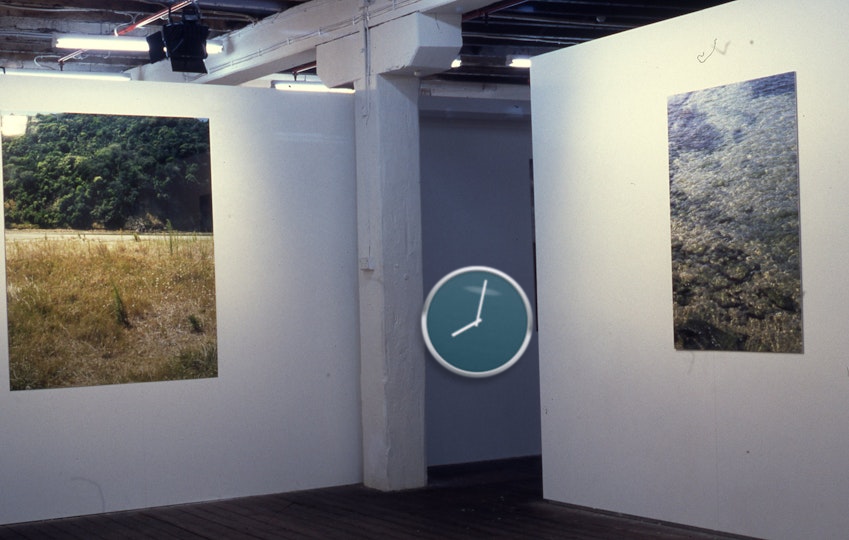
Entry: h=8 m=2
